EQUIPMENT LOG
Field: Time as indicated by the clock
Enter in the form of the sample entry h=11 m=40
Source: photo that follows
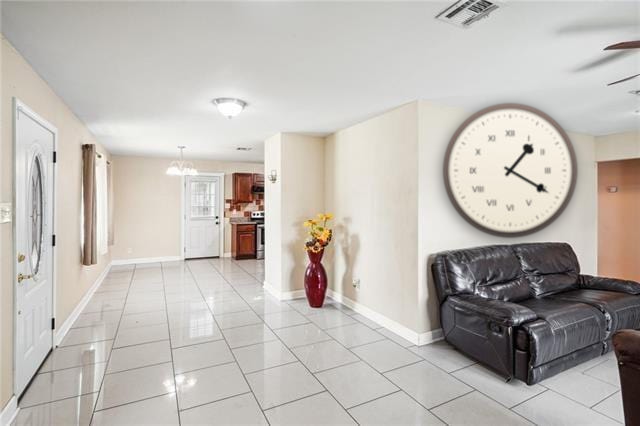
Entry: h=1 m=20
